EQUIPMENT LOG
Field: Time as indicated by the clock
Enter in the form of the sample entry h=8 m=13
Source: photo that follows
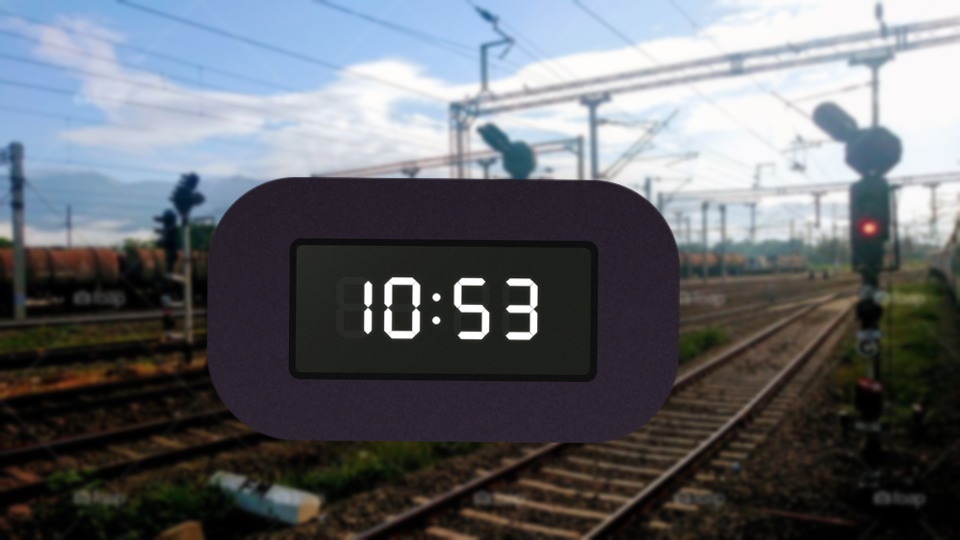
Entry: h=10 m=53
